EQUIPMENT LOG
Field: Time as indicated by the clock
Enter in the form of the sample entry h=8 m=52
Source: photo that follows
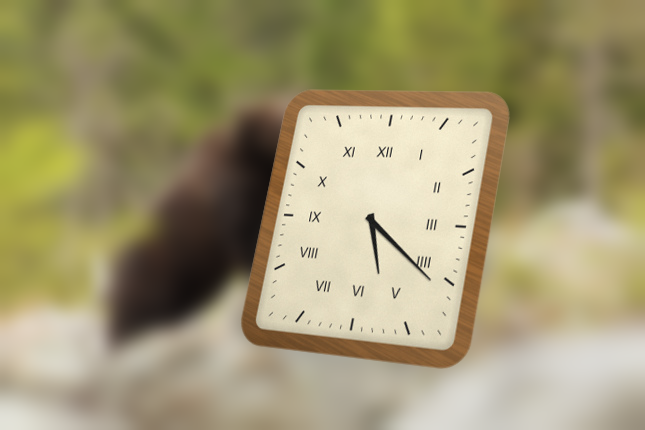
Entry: h=5 m=21
